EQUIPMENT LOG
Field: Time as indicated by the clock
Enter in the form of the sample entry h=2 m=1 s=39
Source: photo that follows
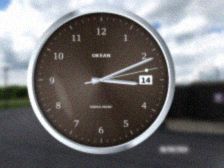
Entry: h=3 m=11 s=13
